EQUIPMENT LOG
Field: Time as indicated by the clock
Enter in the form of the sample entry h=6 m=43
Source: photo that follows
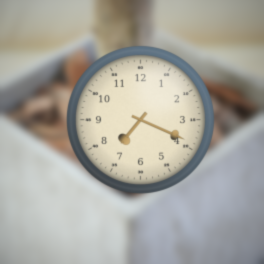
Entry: h=7 m=19
